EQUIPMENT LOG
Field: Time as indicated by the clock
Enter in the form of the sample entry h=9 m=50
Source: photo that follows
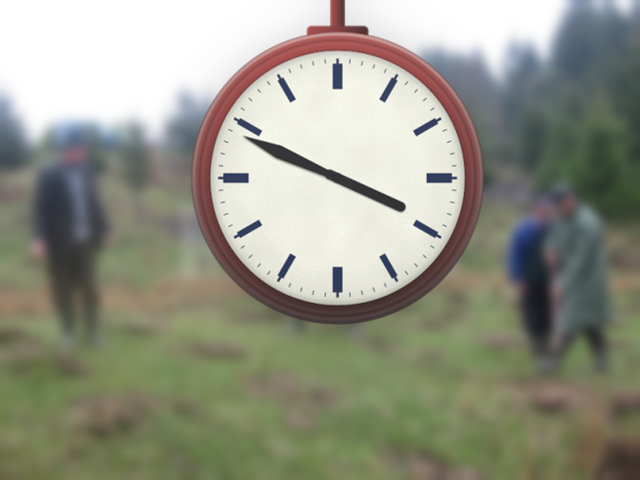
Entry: h=3 m=49
